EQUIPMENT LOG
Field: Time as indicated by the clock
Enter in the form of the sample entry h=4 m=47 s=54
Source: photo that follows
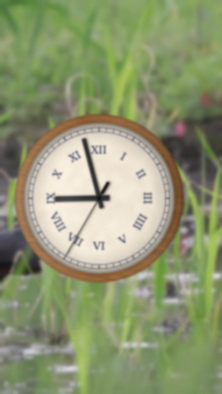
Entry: h=8 m=57 s=35
